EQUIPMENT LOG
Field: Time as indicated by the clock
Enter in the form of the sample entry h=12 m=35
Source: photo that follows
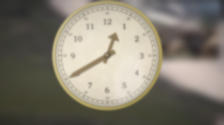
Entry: h=12 m=40
